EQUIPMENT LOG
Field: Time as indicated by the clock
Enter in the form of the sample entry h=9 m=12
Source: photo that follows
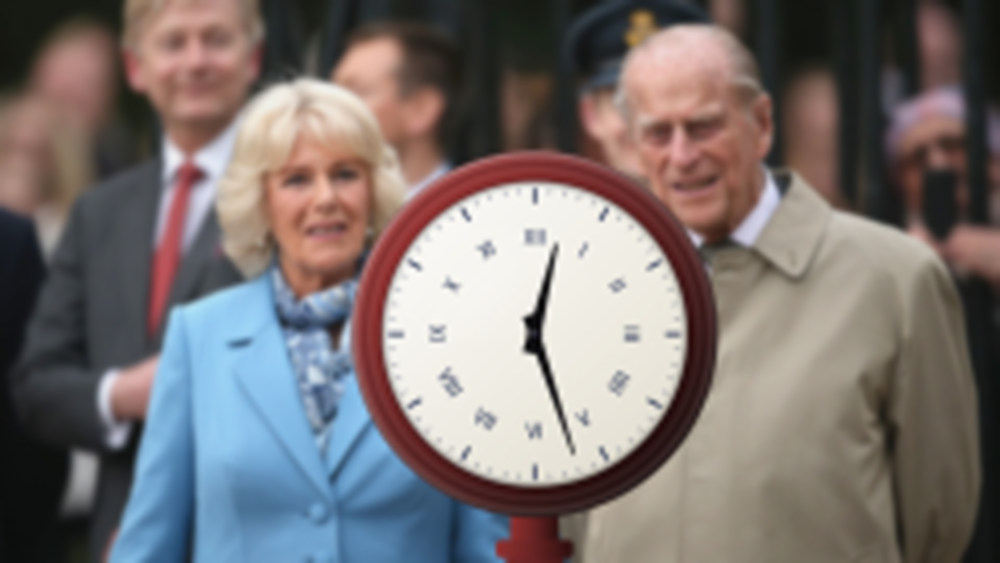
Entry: h=12 m=27
